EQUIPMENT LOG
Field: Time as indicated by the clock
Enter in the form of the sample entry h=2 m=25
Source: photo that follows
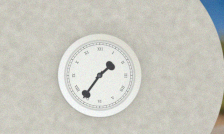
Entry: h=1 m=36
